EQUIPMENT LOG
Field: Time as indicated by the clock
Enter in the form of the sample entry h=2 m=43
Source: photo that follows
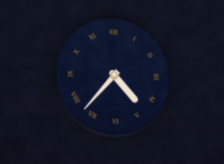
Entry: h=4 m=37
